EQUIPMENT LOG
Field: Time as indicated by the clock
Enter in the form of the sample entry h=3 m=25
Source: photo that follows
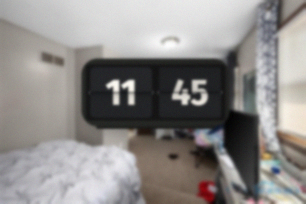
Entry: h=11 m=45
